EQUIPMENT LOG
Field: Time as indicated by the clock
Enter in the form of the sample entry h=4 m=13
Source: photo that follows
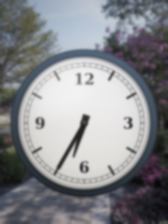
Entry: h=6 m=35
